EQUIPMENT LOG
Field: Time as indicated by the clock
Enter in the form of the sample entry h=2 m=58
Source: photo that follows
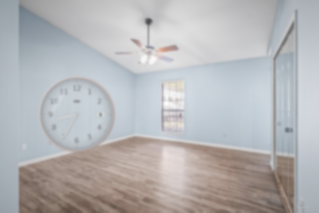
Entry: h=8 m=35
